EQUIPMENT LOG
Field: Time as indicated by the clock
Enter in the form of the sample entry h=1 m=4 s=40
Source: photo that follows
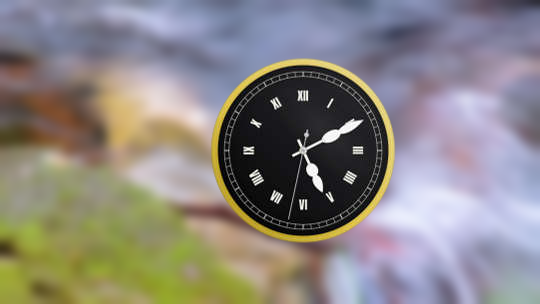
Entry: h=5 m=10 s=32
